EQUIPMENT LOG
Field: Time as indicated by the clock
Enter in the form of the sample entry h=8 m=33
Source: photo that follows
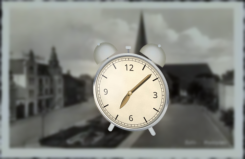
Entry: h=7 m=8
